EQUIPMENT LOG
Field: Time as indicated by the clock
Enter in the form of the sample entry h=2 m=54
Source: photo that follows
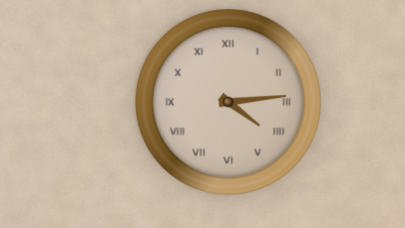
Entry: h=4 m=14
